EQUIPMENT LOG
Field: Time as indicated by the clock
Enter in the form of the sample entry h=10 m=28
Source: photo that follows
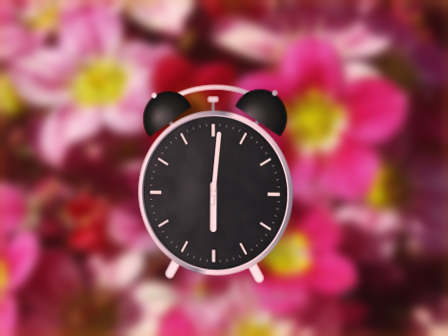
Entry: h=6 m=1
